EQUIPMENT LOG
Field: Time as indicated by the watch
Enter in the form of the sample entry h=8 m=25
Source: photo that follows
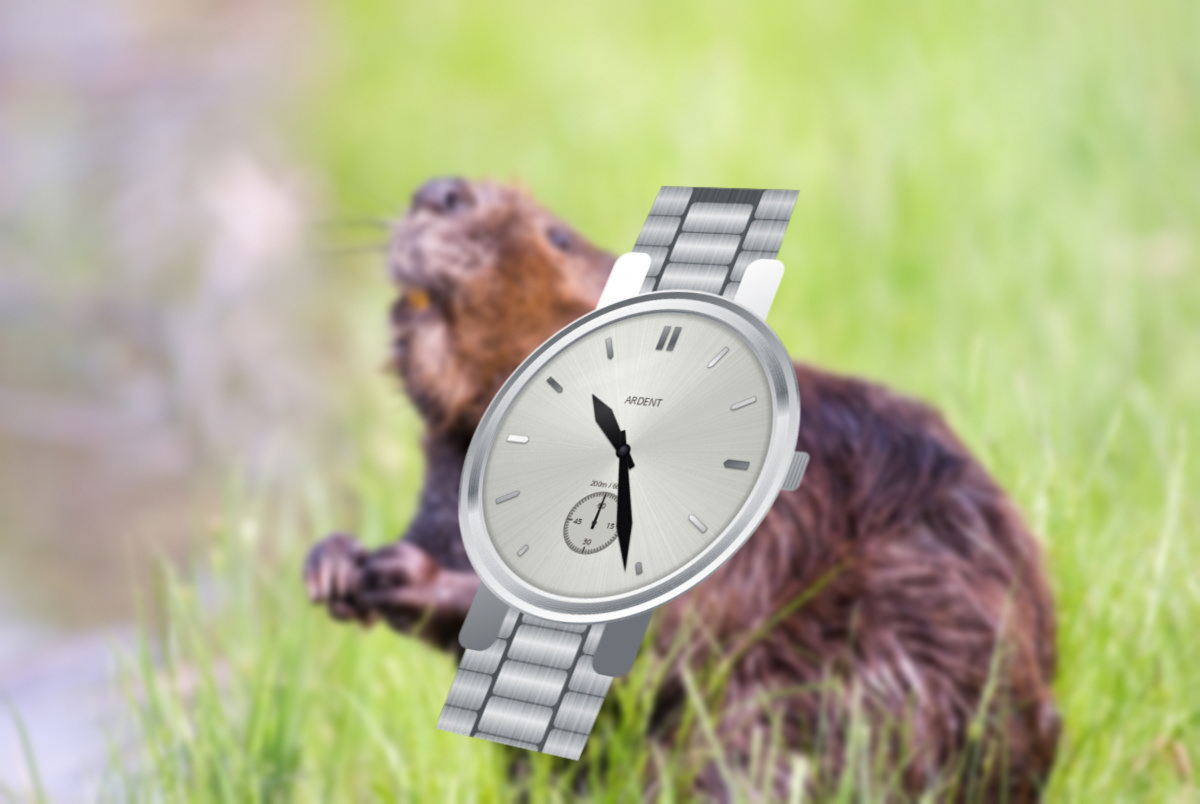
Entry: h=10 m=26
